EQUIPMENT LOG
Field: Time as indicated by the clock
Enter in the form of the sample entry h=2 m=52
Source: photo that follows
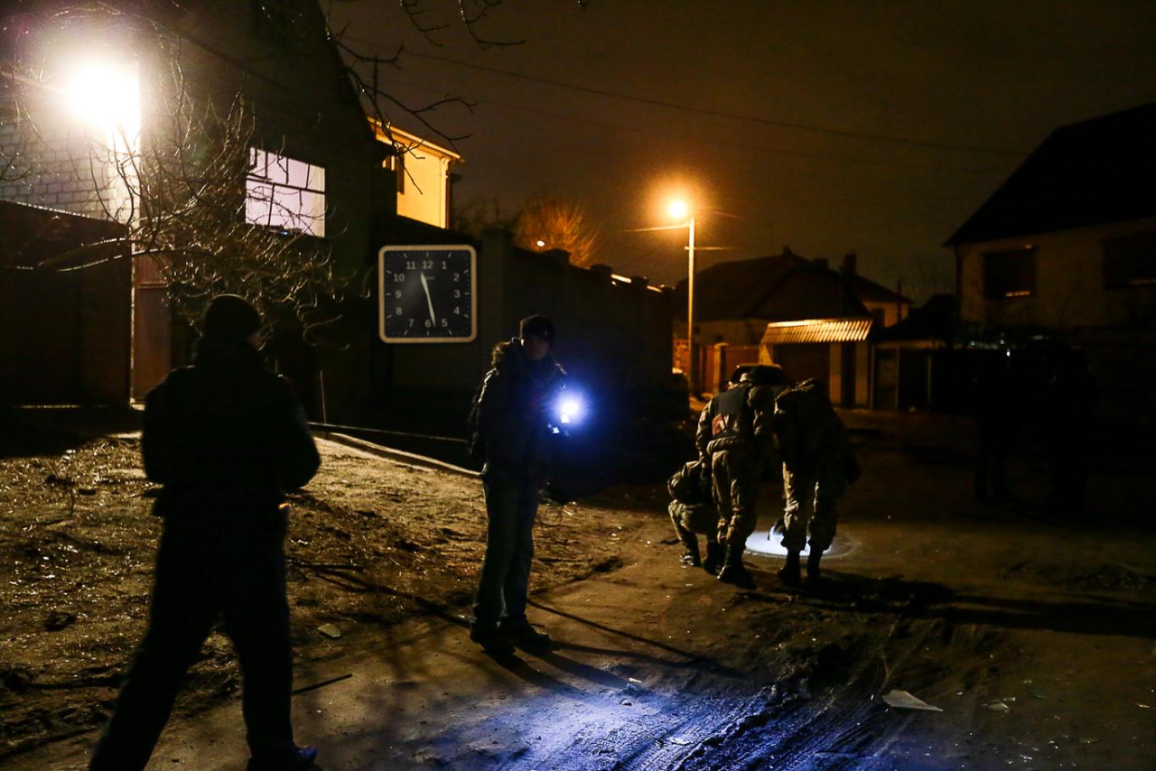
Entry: h=11 m=28
